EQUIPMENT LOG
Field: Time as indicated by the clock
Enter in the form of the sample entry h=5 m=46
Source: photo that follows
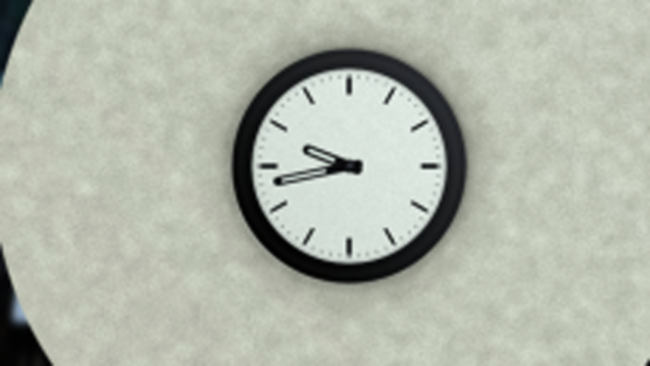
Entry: h=9 m=43
